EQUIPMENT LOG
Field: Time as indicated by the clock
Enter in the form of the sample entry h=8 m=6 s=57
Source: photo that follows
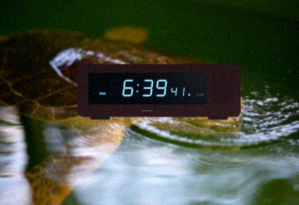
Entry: h=6 m=39 s=41
